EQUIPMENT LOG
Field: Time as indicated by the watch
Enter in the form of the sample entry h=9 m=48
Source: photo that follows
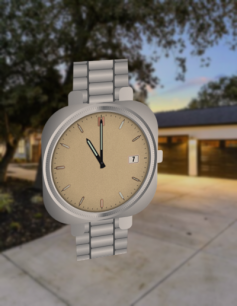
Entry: h=11 m=0
